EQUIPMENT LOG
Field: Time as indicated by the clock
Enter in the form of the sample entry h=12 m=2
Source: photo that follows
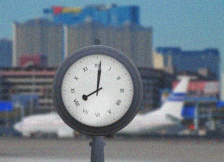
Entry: h=8 m=1
